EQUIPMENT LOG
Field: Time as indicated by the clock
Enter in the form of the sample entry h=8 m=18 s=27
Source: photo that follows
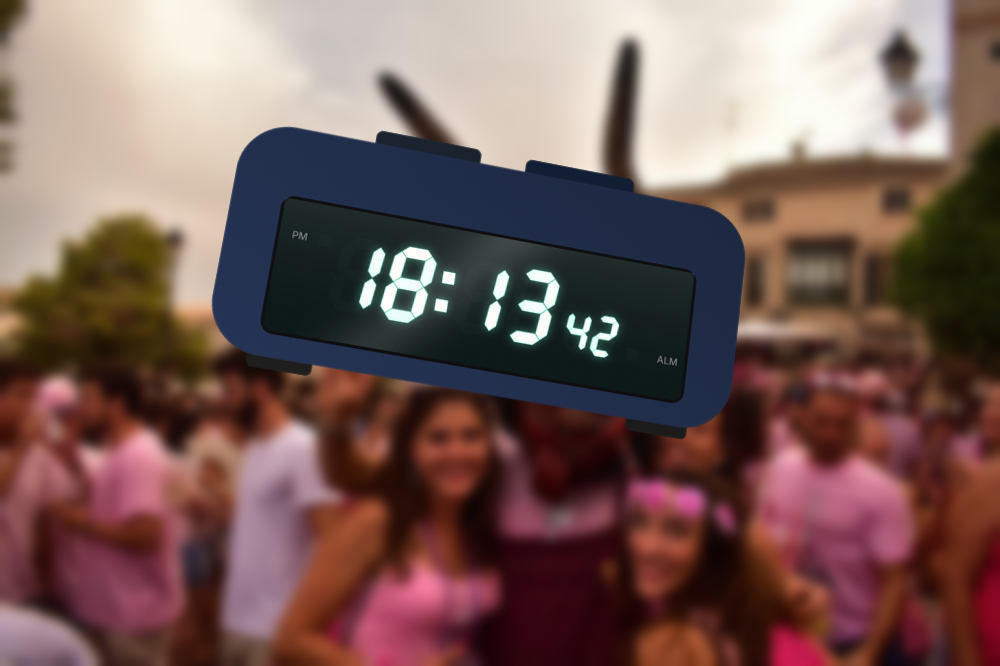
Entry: h=18 m=13 s=42
